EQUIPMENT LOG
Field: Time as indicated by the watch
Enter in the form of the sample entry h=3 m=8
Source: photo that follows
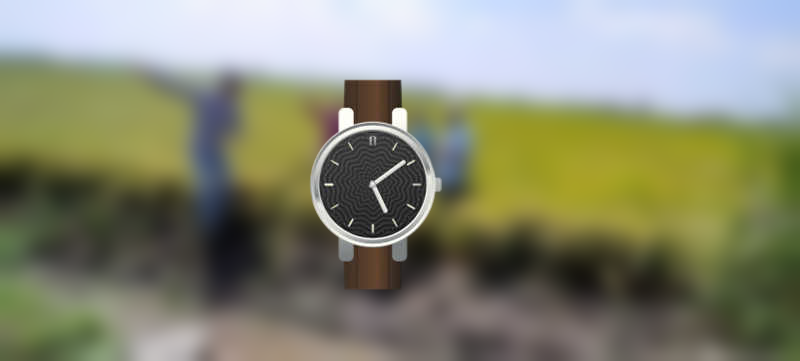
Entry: h=5 m=9
